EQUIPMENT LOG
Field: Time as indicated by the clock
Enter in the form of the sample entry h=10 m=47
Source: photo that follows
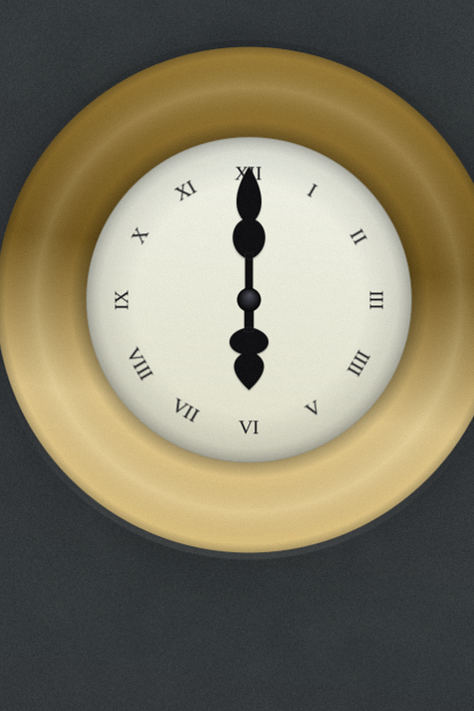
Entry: h=6 m=0
